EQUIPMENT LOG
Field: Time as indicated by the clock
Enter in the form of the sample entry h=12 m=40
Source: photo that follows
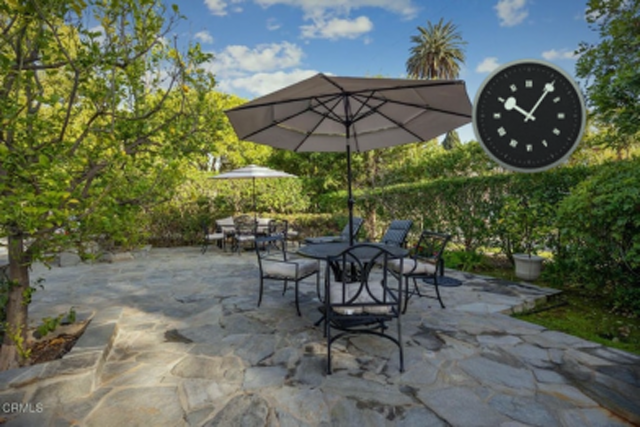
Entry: h=10 m=6
